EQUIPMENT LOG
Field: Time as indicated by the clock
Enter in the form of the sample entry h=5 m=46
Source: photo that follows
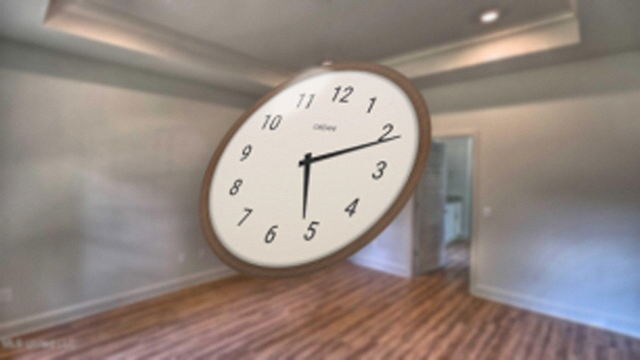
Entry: h=5 m=11
